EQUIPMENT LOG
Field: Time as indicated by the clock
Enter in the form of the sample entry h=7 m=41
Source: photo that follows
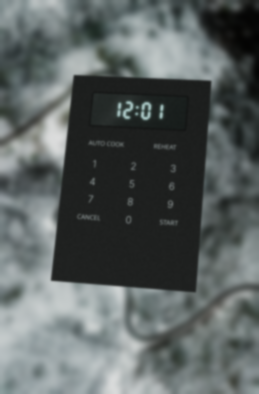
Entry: h=12 m=1
